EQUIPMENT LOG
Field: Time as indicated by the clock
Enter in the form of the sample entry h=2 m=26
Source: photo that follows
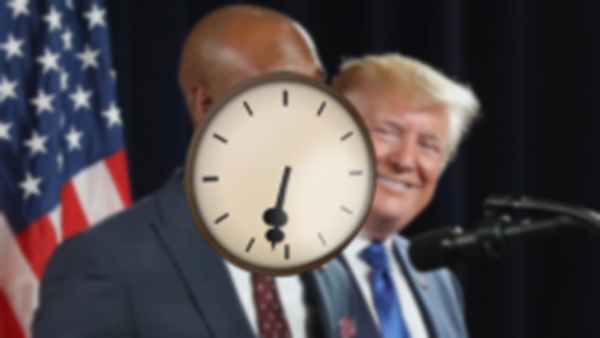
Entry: h=6 m=32
